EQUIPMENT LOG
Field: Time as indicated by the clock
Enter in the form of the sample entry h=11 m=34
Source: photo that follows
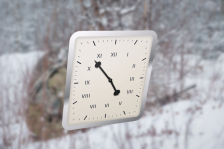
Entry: h=4 m=53
